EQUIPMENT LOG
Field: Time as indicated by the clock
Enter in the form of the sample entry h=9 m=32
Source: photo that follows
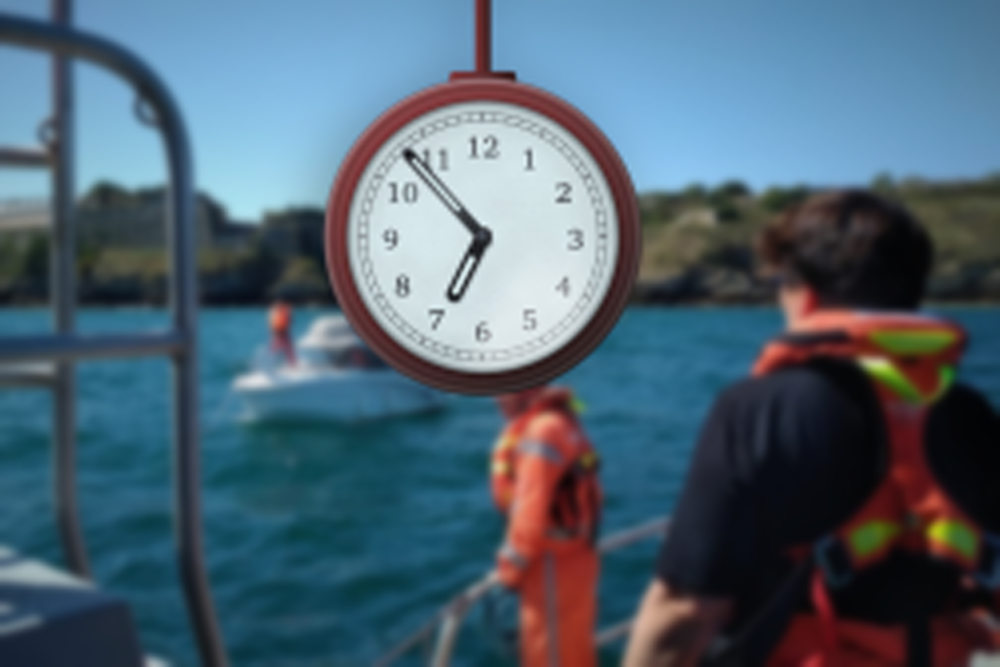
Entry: h=6 m=53
